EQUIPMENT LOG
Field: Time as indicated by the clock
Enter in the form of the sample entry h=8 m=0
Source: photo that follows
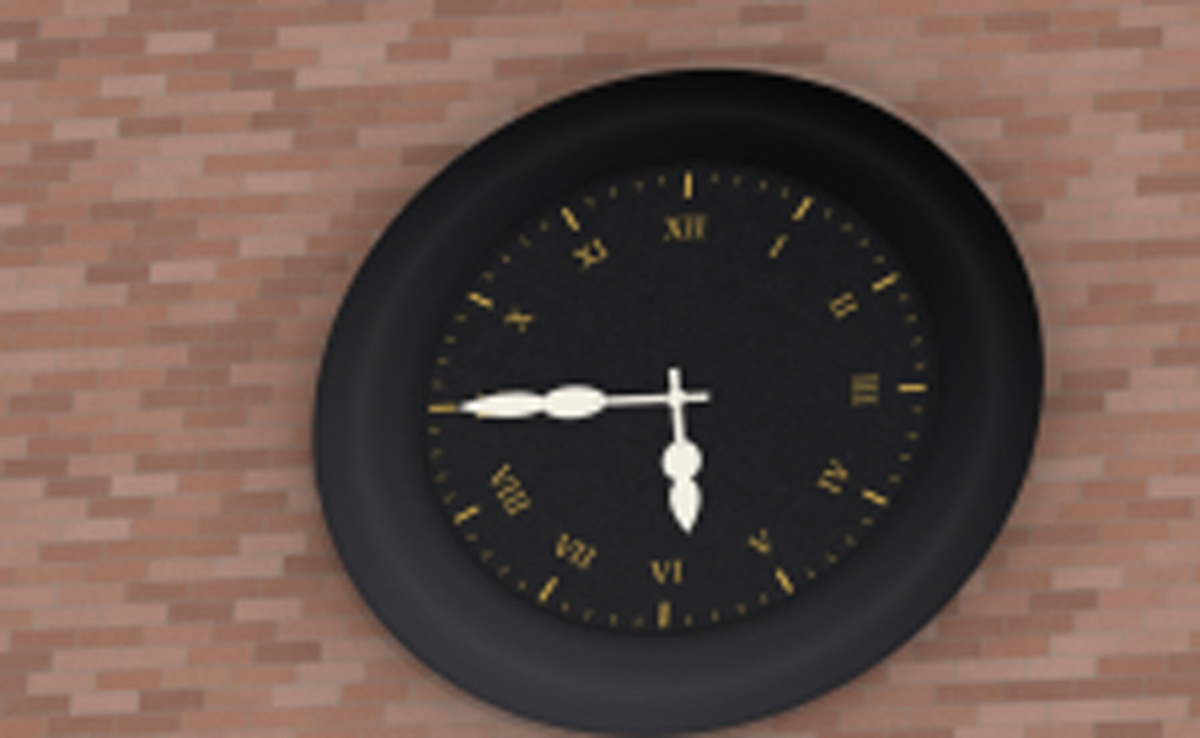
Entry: h=5 m=45
